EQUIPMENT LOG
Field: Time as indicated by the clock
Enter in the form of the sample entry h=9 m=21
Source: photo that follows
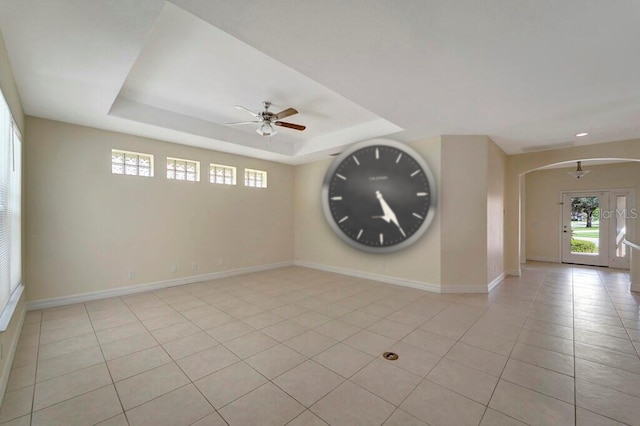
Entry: h=5 m=25
